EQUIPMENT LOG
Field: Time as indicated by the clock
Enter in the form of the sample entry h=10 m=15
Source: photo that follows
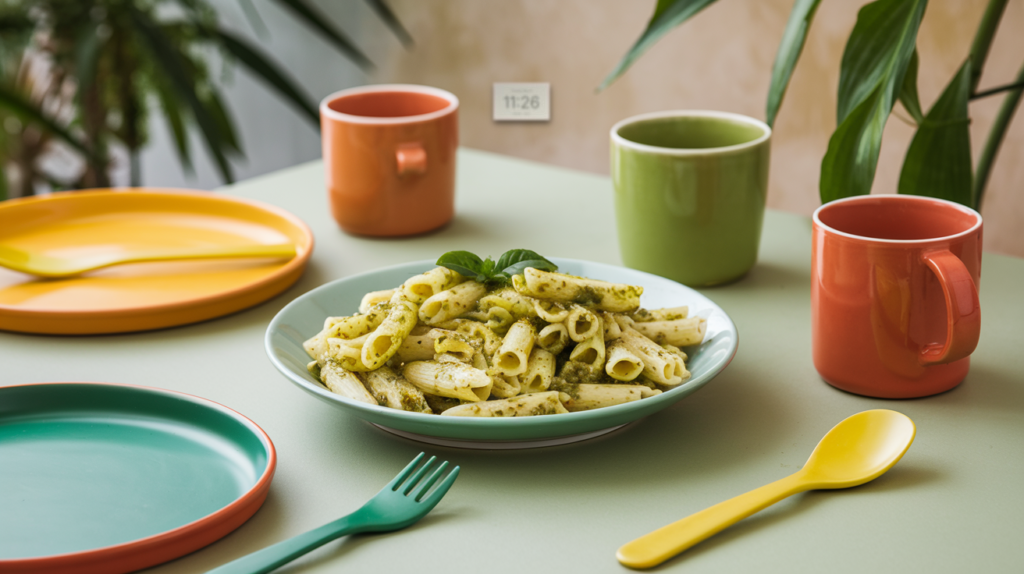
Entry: h=11 m=26
